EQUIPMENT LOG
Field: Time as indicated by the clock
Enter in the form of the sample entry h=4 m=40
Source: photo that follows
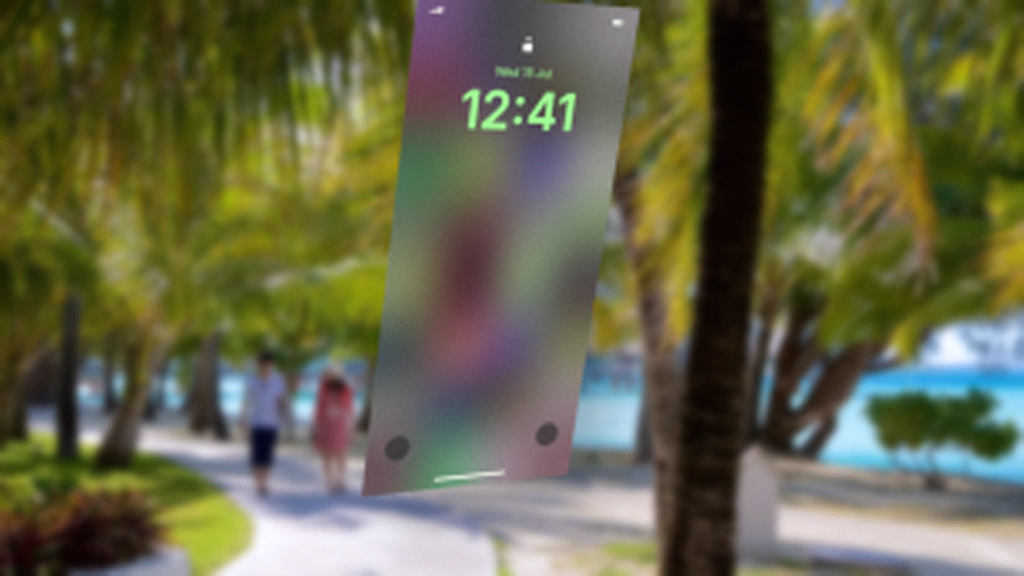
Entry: h=12 m=41
